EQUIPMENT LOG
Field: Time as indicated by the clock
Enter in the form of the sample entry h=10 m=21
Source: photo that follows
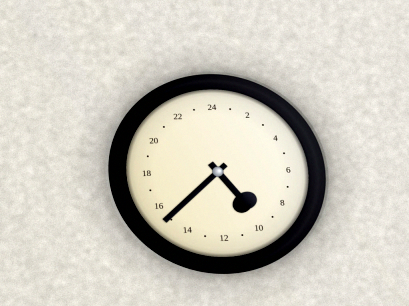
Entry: h=9 m=38
